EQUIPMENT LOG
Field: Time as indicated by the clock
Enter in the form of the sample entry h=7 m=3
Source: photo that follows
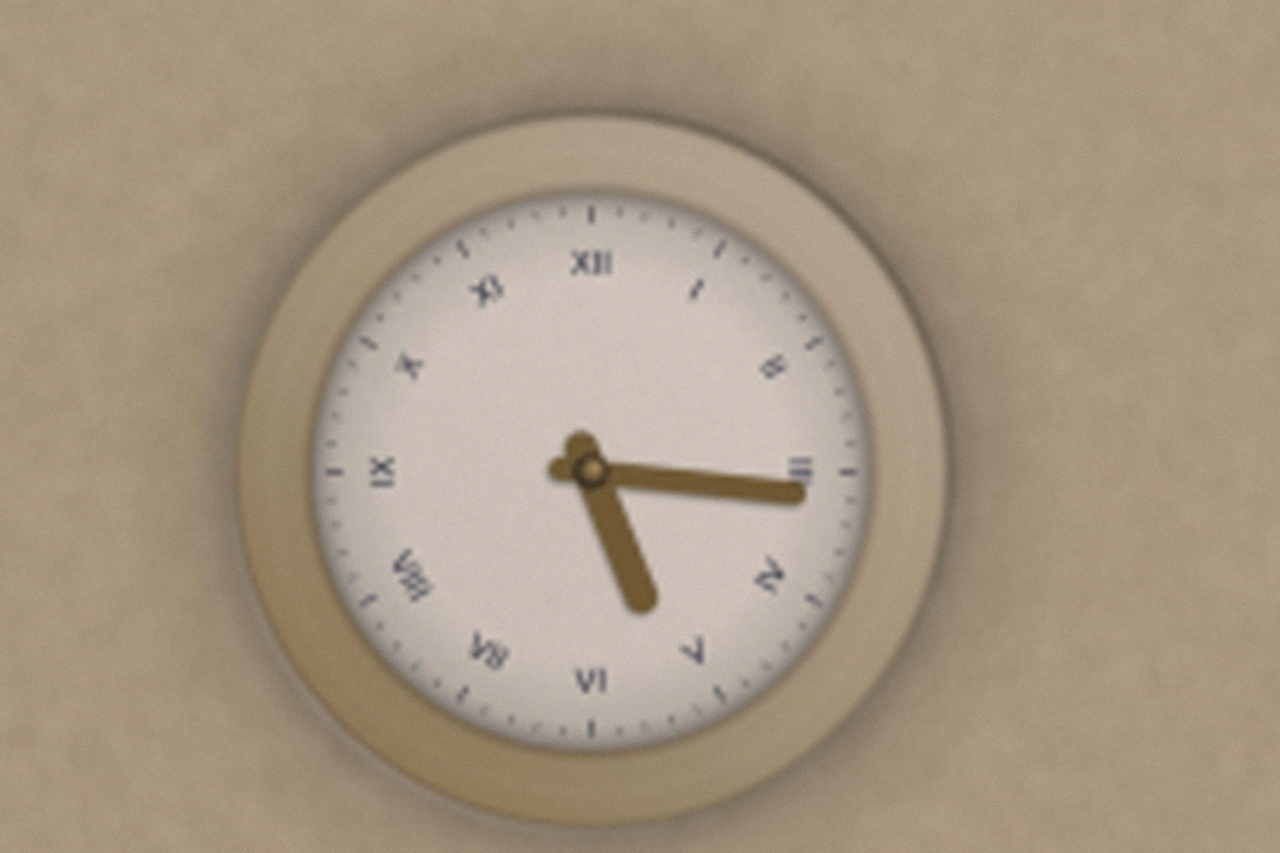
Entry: h=5 m=16
